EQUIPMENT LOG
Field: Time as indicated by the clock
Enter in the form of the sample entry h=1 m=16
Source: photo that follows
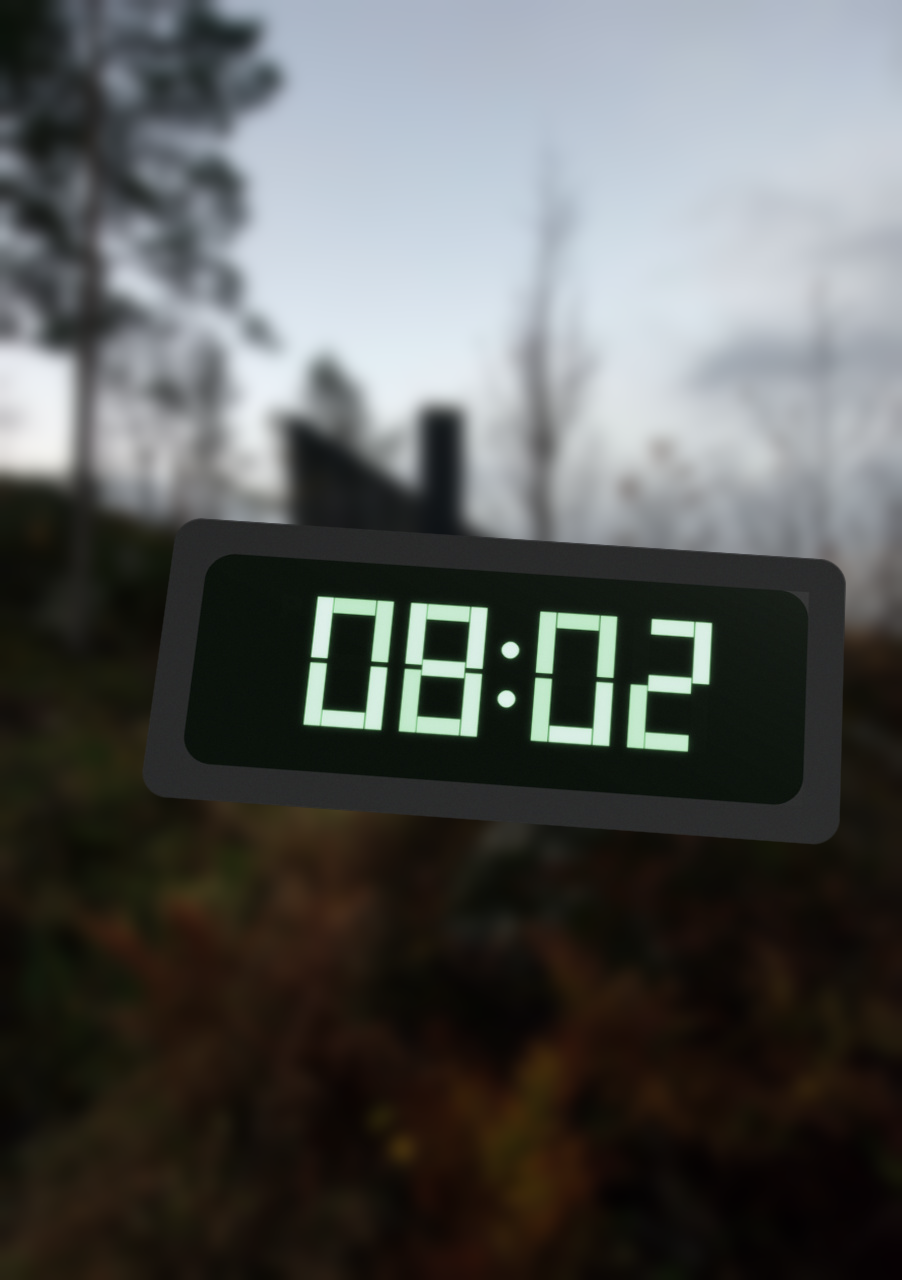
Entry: h=8 m=2
